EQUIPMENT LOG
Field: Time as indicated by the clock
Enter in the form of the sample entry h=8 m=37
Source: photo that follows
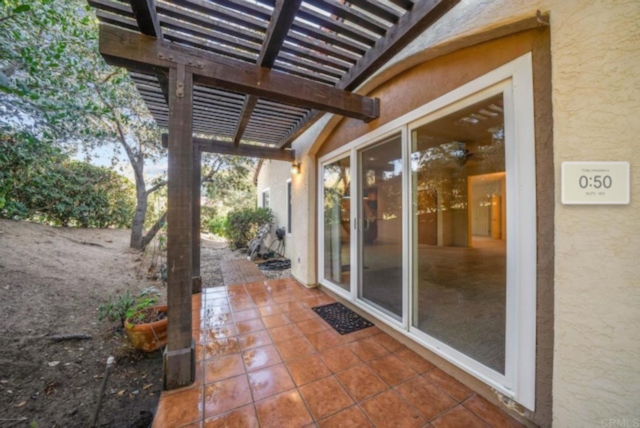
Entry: h=0 m=50
